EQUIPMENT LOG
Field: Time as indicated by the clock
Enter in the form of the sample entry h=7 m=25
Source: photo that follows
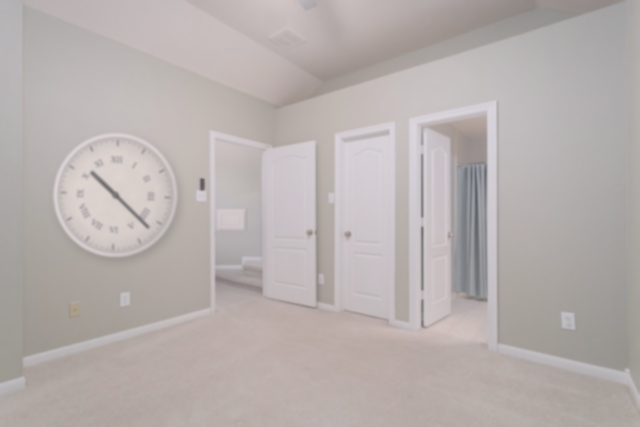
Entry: h=10 m=22
